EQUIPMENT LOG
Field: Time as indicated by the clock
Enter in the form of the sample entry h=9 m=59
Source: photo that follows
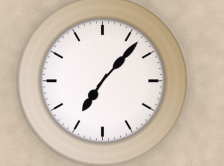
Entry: h=7 m=7
